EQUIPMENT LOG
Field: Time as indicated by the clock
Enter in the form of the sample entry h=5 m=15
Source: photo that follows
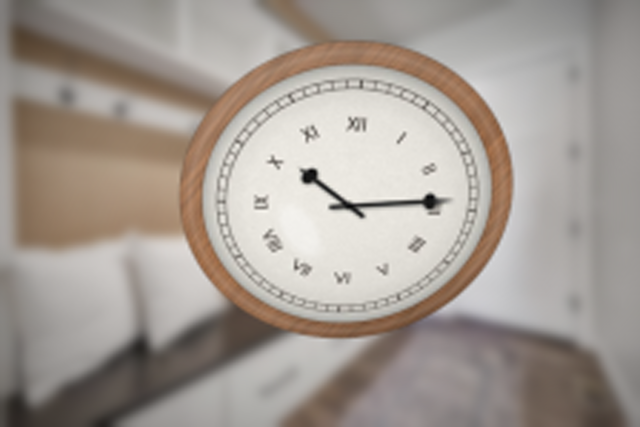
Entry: h=10 m=14
